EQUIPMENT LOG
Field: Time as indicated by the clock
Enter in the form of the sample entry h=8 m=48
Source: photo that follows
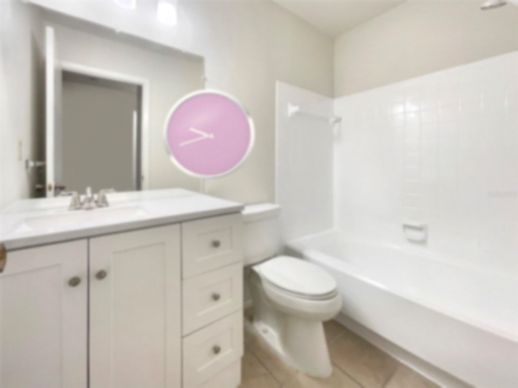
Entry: h=9 m=42
